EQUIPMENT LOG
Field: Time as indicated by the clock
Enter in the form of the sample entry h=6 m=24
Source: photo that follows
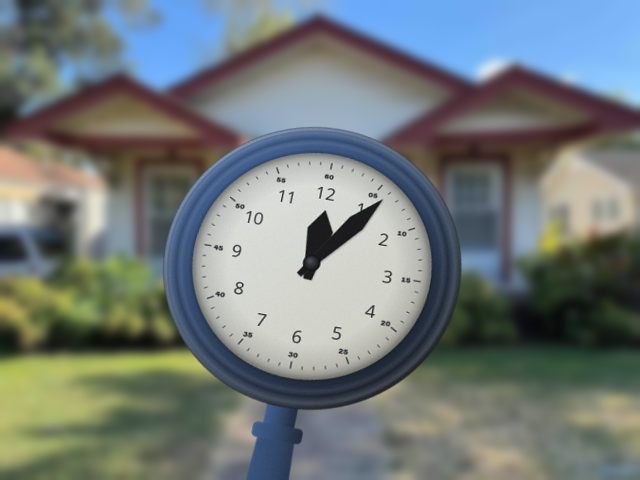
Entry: h=12 m=6
